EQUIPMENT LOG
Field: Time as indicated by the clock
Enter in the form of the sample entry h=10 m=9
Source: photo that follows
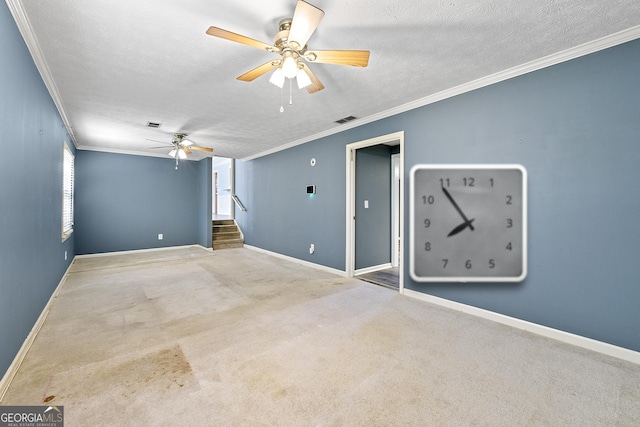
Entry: h=7 m=54
